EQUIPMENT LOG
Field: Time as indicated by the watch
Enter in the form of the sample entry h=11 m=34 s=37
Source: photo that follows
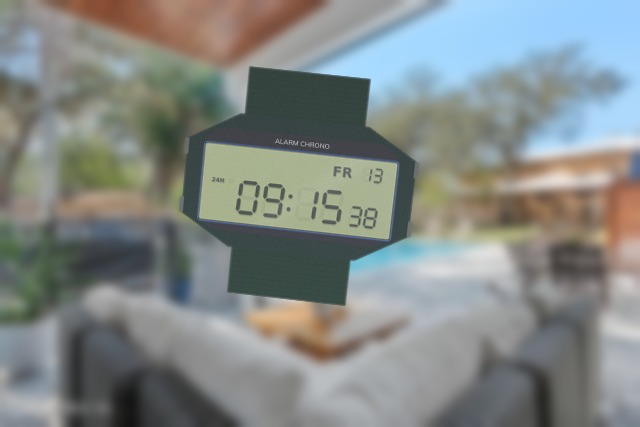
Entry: h=9 m=15 s=38
